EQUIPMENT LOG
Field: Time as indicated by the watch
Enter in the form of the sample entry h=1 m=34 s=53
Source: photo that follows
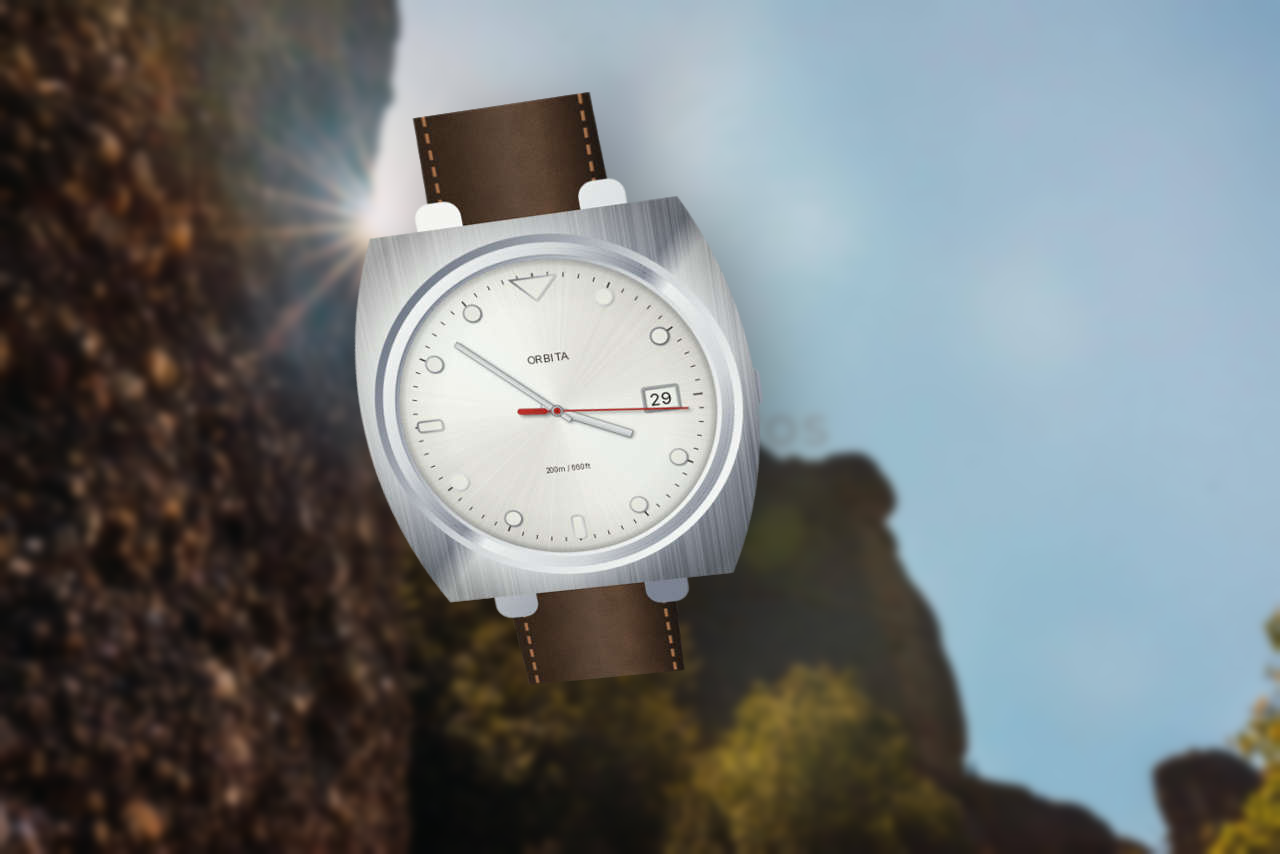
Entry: h=3 m=52 s=16
